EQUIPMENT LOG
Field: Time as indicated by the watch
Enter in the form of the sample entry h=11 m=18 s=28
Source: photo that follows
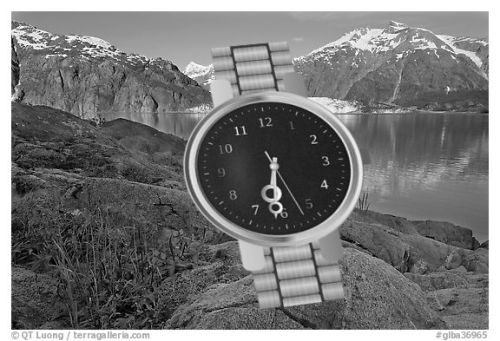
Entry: h=6 m=31 s=27
